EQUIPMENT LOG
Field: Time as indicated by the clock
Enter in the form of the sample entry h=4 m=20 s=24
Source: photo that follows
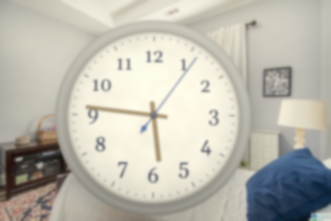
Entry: h=5 m=46 s=6
